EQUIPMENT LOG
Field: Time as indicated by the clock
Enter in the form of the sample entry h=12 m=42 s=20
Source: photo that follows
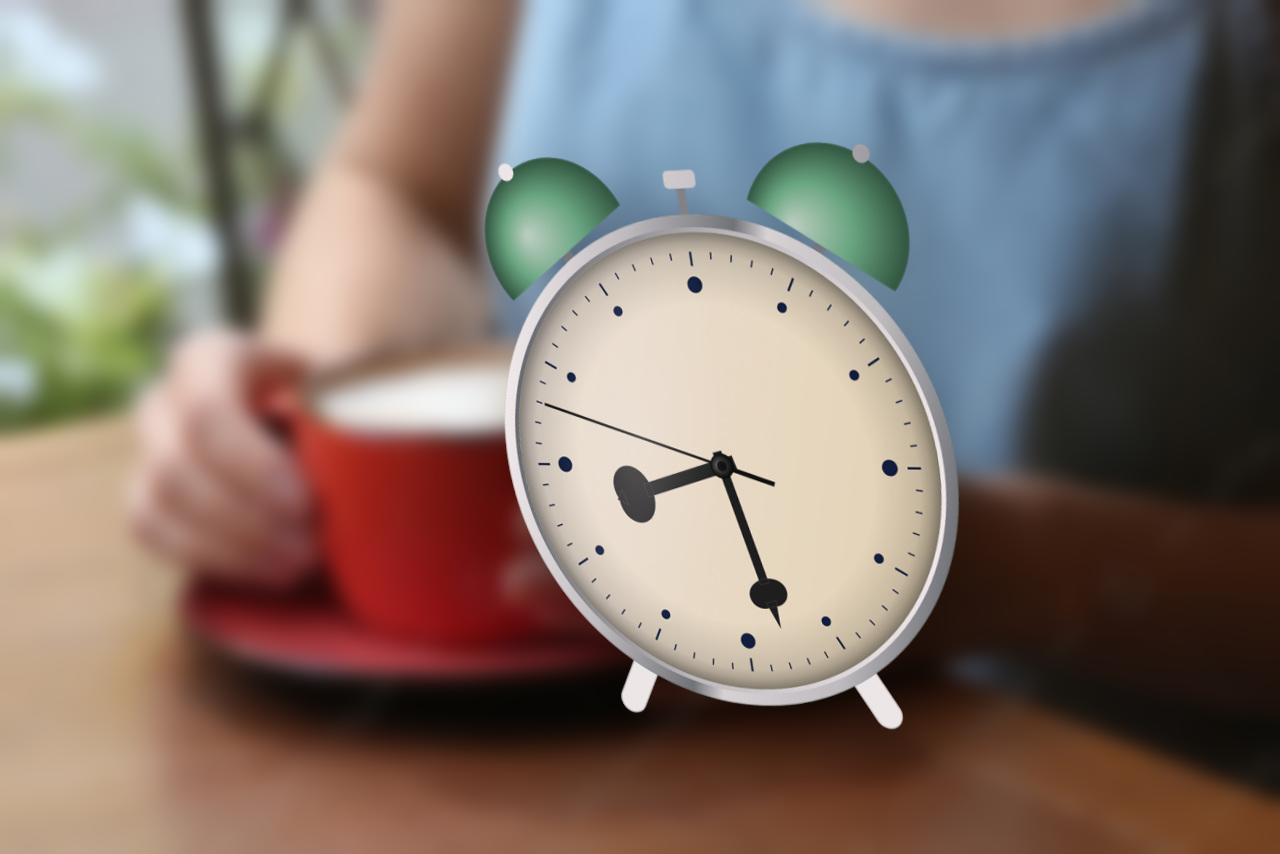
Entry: h=8 m=27 s=48
